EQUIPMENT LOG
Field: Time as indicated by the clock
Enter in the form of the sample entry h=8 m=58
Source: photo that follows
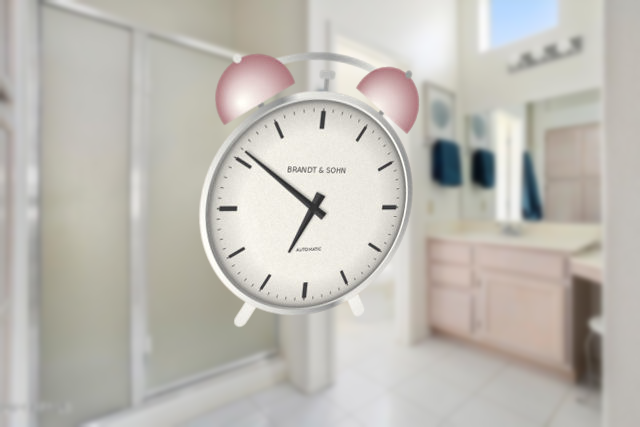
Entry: h=6 m=51
